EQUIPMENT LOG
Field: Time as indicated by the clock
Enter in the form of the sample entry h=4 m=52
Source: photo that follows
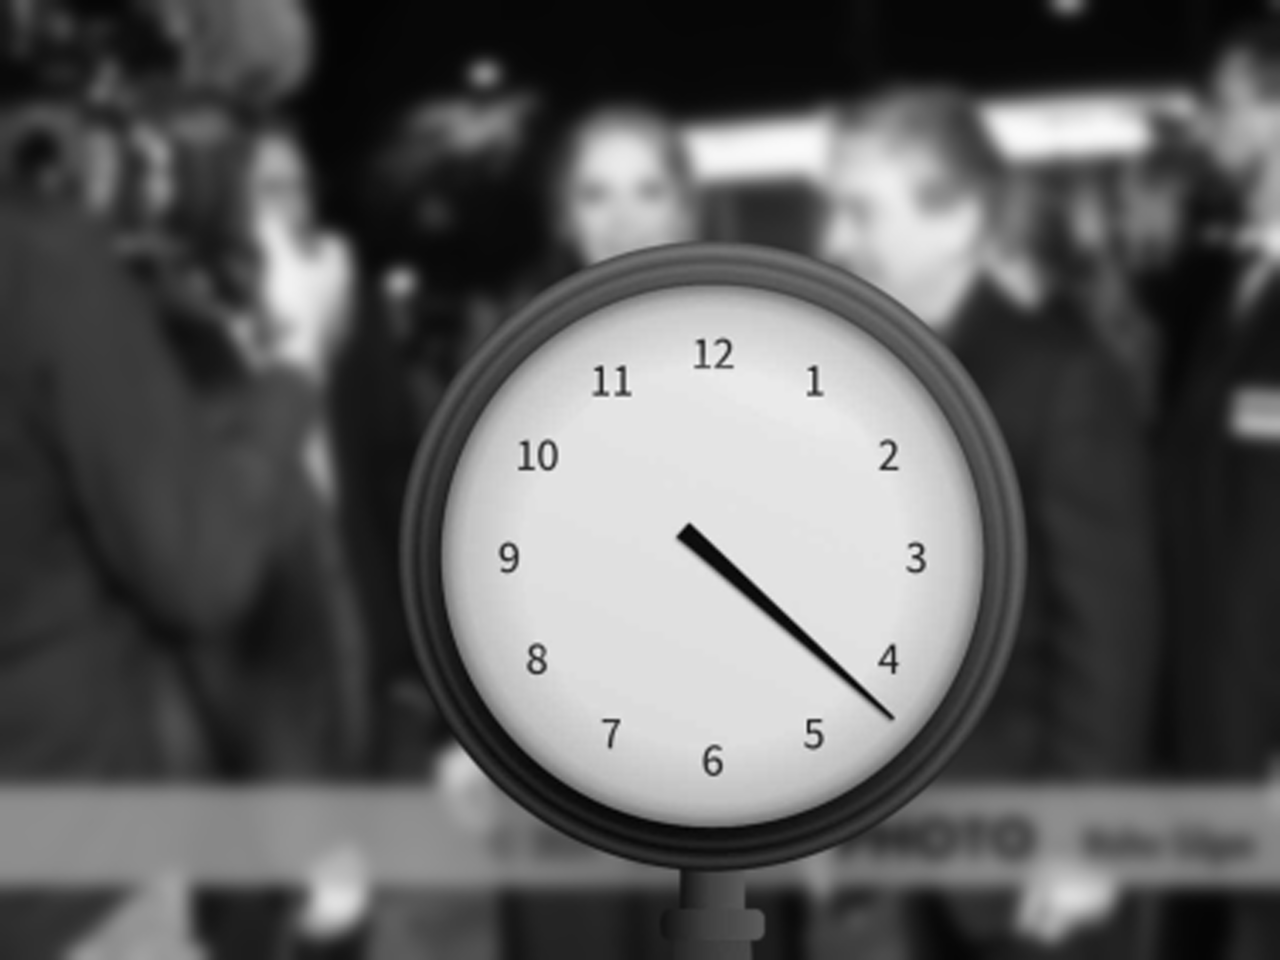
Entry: h=4 m=22
